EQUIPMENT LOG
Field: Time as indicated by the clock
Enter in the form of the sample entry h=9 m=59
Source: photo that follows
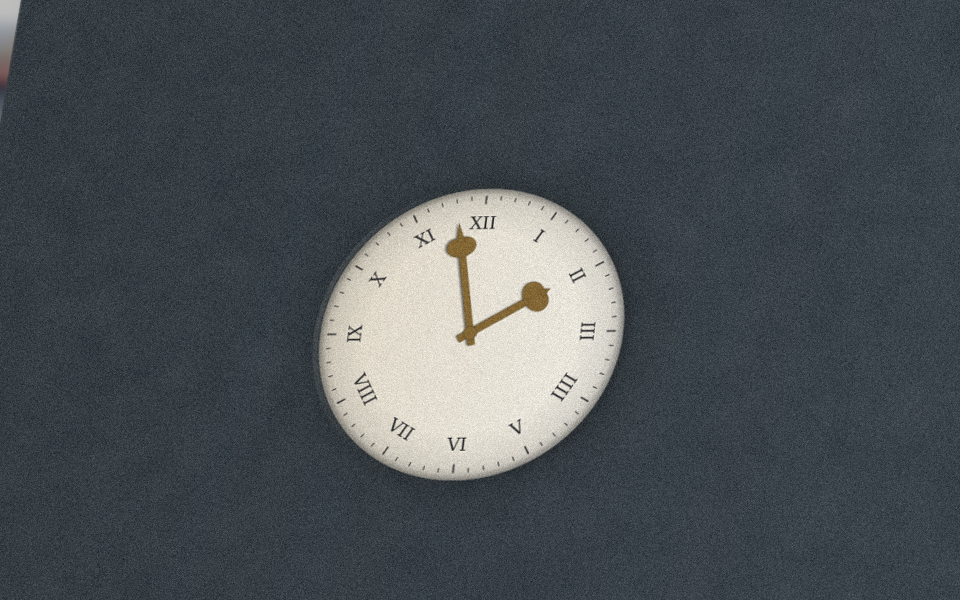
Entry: h=1 m=58
